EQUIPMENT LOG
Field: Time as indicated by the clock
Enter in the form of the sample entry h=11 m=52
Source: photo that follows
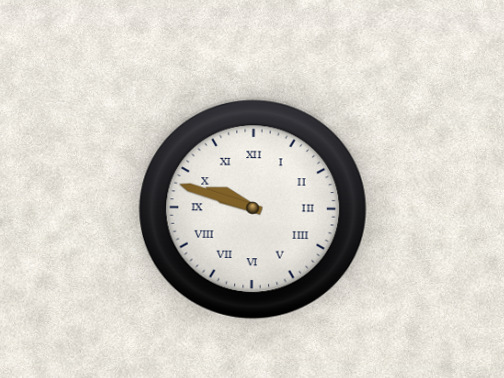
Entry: h=9 m=48
